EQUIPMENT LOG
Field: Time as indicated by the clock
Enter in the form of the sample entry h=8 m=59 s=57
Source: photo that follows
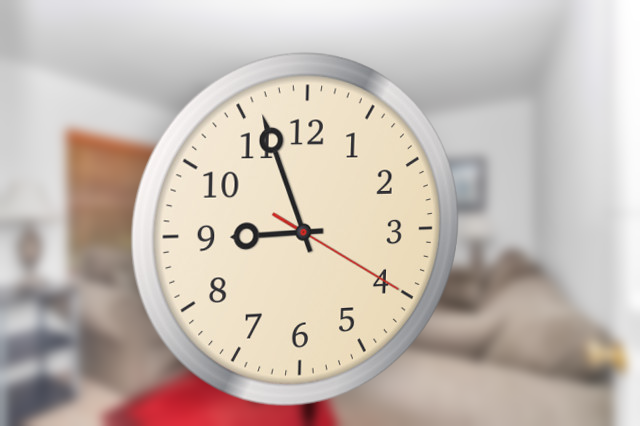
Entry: h=8 m=56 s=20
